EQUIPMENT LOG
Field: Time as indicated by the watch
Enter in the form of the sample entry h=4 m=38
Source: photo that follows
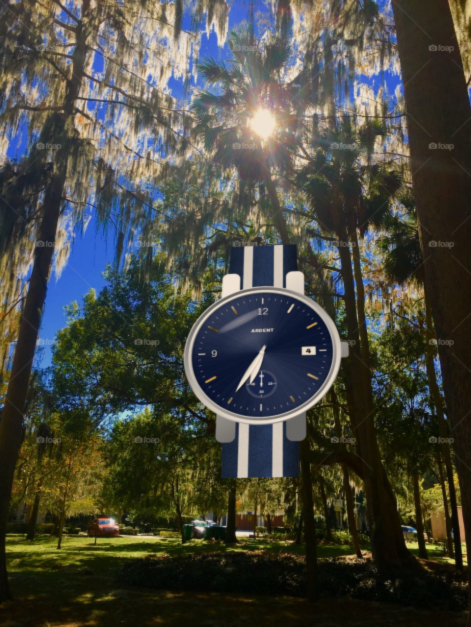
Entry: h=6 m=35
